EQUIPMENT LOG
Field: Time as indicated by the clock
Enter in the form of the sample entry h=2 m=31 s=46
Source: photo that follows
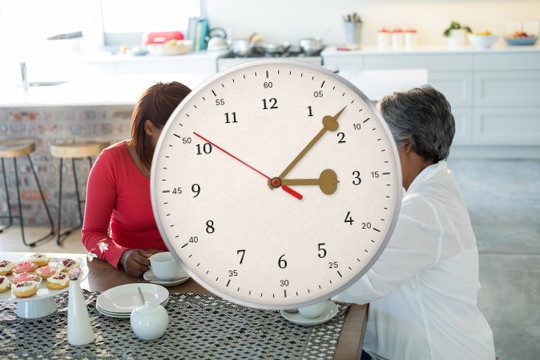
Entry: h=3 m=7 s=51
